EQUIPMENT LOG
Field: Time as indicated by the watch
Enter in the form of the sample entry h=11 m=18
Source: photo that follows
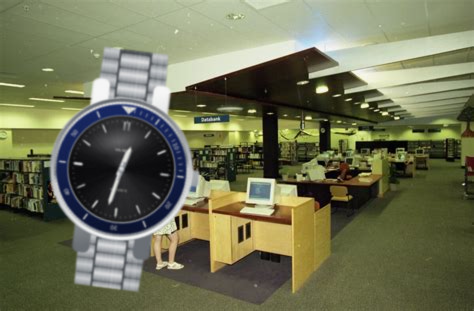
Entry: h=12 m=32
